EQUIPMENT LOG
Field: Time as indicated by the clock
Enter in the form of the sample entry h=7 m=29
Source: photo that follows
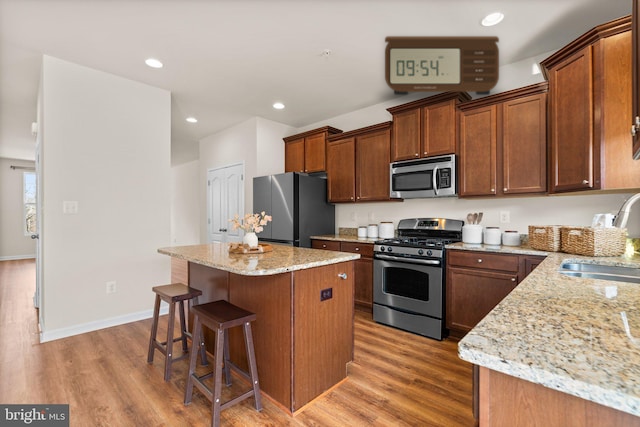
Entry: h=9 m=54
